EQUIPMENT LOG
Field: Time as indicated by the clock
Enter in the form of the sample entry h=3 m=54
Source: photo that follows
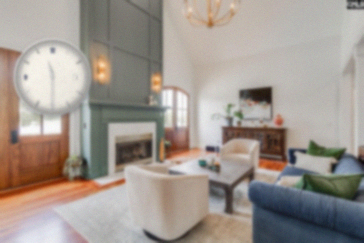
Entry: h=11 m=30
